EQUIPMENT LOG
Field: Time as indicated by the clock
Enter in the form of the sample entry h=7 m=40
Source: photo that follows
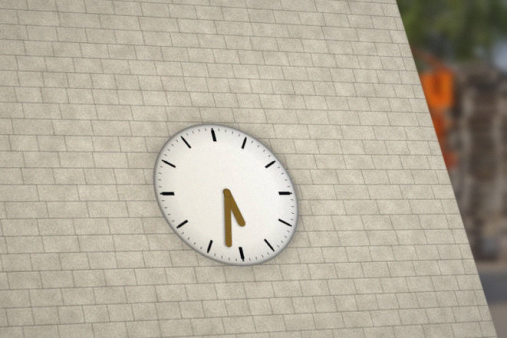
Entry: h=5 m=32
